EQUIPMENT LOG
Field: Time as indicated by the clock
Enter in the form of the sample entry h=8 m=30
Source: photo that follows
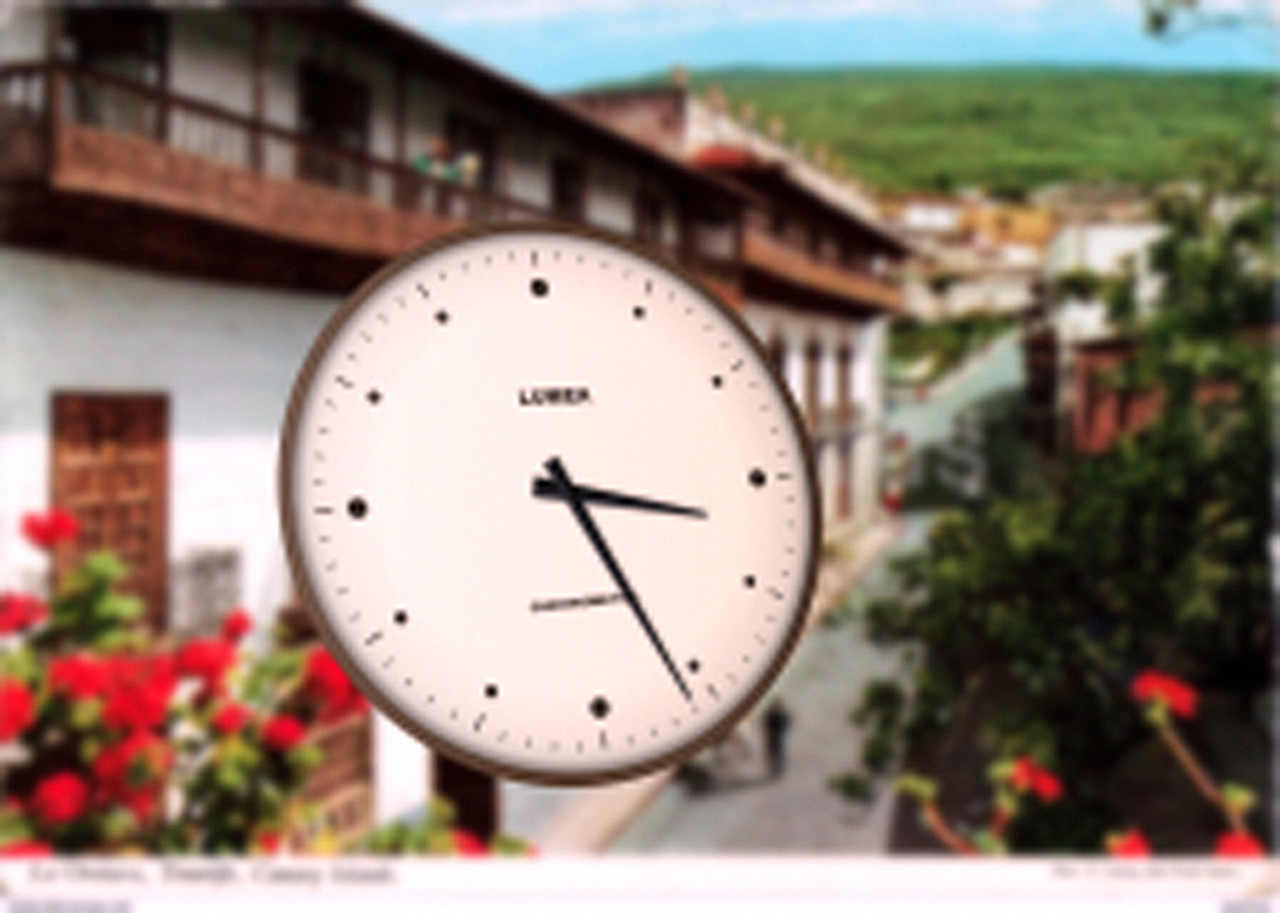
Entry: h=3 m=26
